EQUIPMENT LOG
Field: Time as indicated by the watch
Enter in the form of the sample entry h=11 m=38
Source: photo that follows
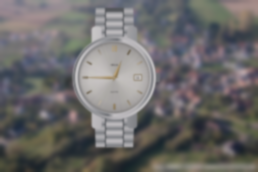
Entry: h=12 m=45
